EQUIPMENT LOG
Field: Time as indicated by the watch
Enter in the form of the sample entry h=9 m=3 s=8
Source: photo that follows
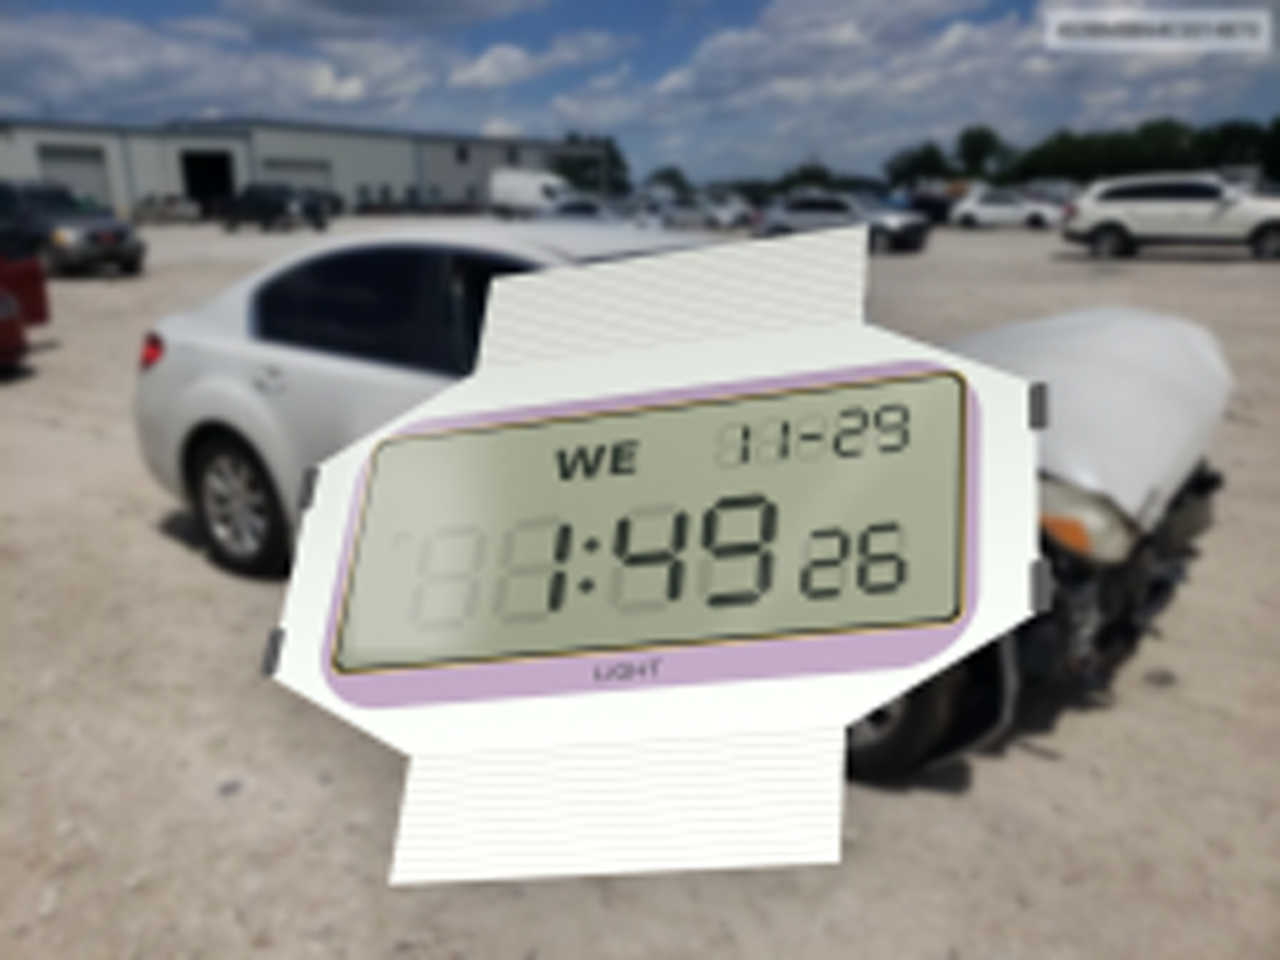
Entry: h=1 m=49 s=26
